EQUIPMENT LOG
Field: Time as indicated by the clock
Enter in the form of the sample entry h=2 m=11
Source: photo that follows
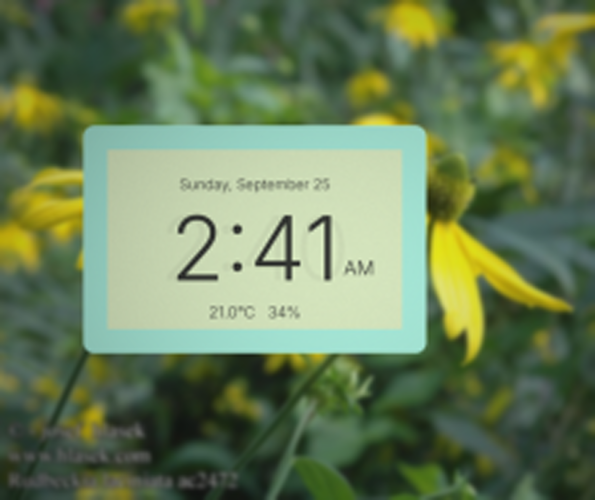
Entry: h=2 m=41
